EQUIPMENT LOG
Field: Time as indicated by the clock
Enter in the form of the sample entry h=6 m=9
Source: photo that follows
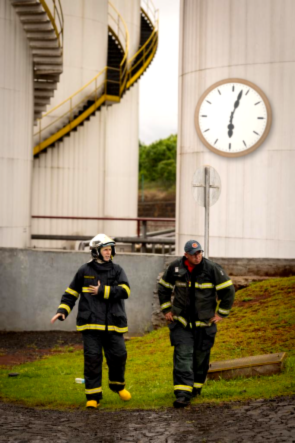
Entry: h=6 m=3
